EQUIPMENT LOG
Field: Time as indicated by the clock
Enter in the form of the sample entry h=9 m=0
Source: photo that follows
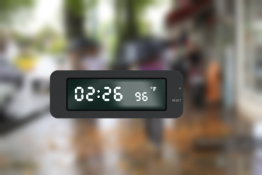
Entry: h=2 m=26
